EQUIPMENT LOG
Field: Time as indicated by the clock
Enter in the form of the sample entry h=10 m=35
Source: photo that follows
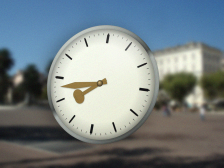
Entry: h=7 m=43
